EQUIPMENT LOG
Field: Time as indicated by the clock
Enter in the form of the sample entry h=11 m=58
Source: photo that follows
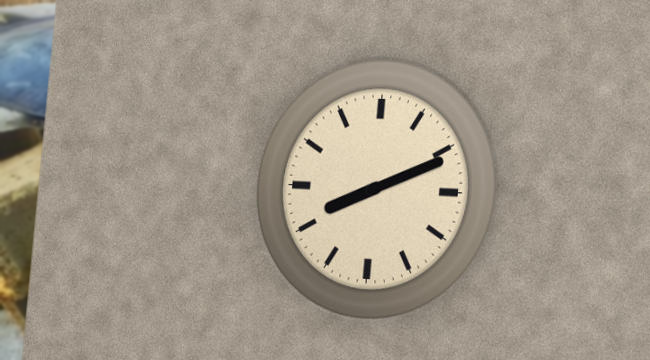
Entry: h=8 m=11
